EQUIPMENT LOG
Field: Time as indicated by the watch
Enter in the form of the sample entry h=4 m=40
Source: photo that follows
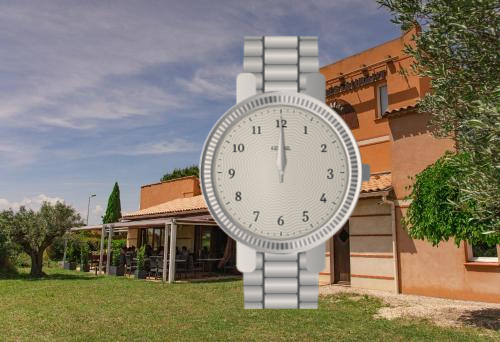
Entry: h=12 m=0
